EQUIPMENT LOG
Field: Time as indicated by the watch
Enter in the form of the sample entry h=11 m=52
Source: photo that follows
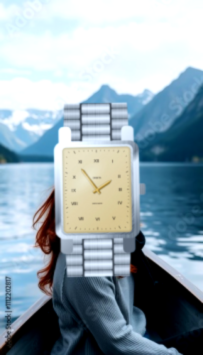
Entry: h=1 m=54
